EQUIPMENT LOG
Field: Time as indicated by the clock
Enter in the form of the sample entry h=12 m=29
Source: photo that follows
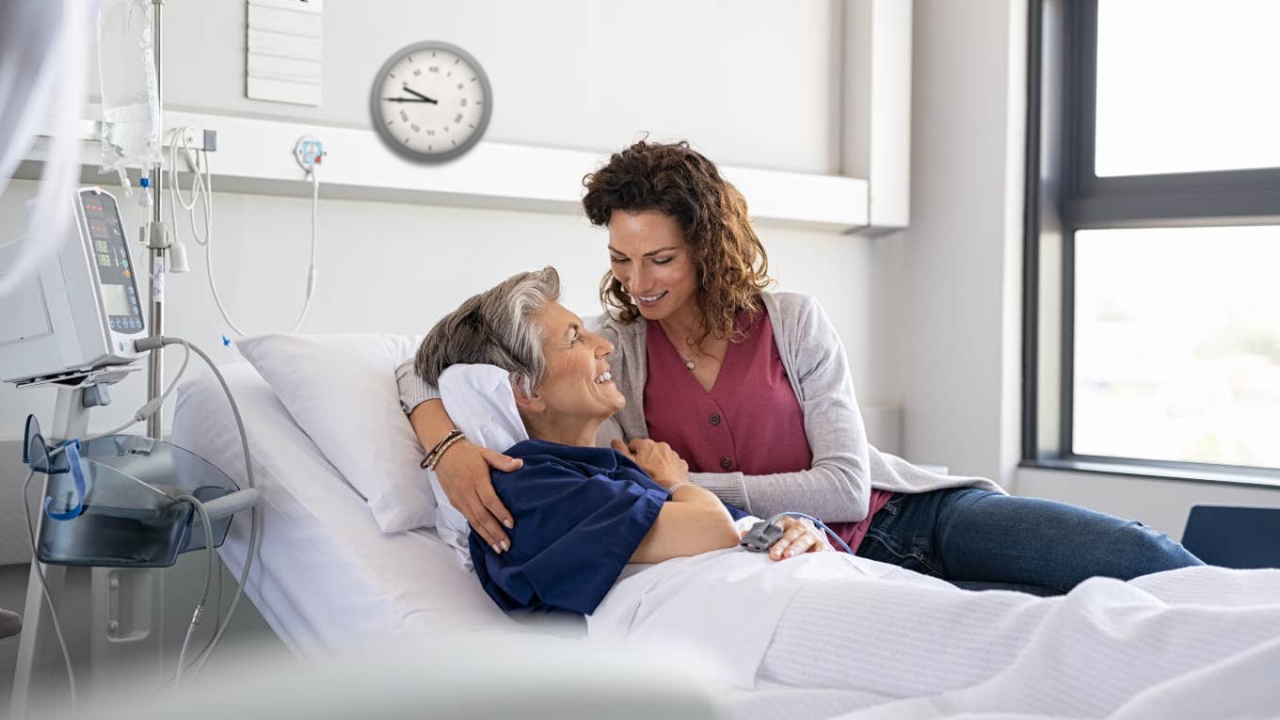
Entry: h=9 m=45
